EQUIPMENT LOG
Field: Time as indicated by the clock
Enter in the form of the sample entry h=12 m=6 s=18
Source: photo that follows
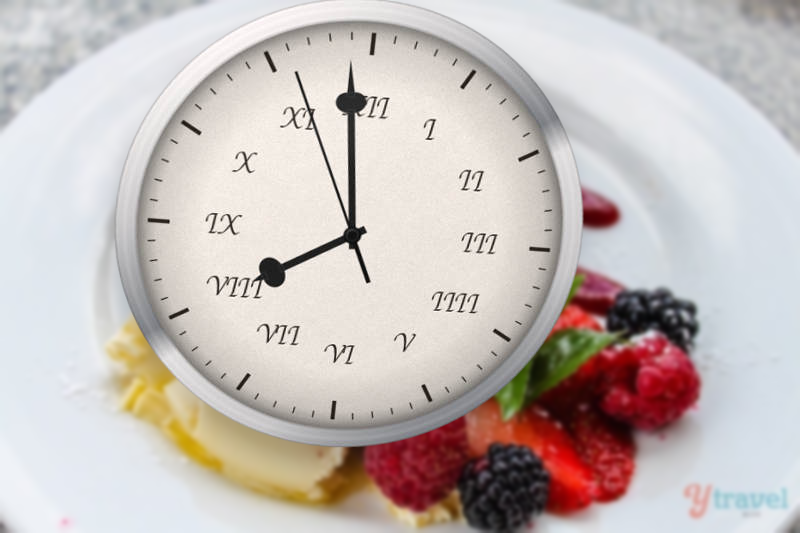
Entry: h=7 m=58 s=56
